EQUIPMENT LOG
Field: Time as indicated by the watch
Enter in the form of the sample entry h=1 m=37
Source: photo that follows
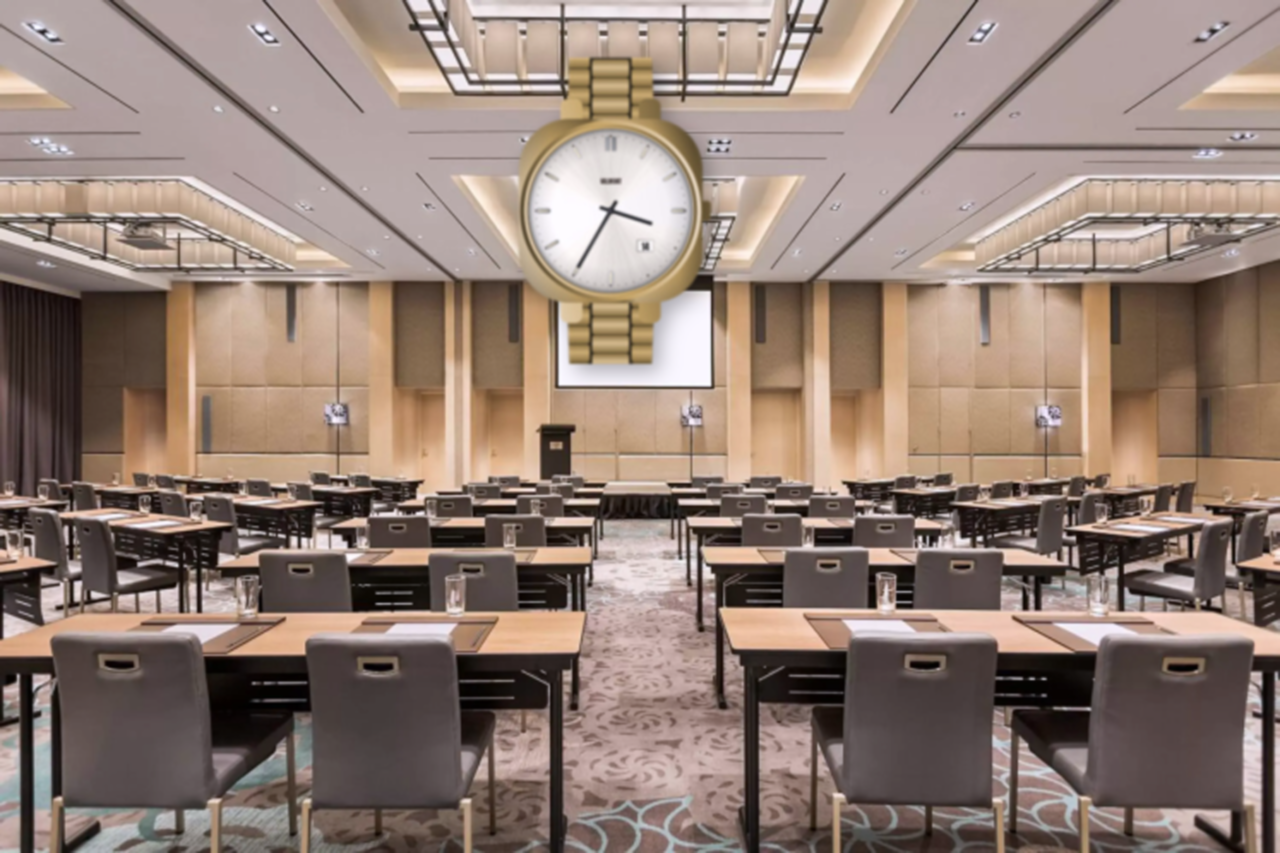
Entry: h=3 m=35
